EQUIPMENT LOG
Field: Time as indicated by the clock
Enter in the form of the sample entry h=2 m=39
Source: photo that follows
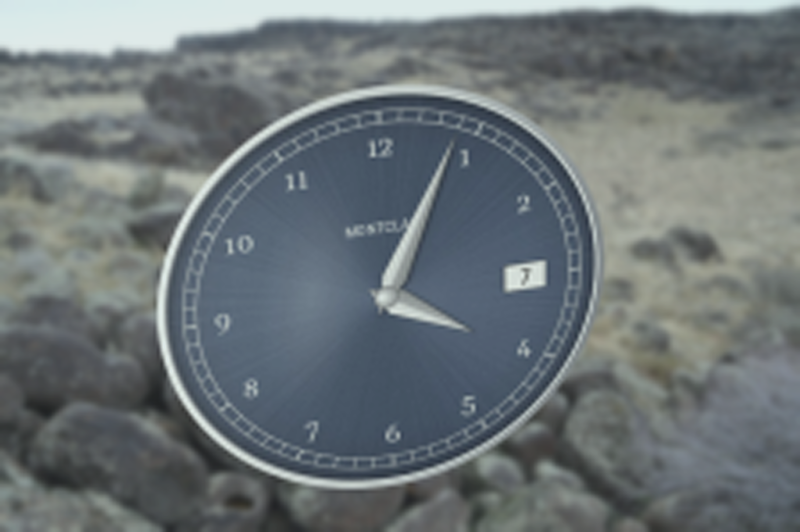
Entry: h=4 m=4
